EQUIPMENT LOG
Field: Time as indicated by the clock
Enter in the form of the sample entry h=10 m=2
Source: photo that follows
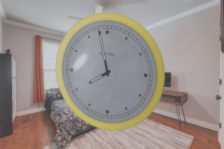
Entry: h=7 m=58
